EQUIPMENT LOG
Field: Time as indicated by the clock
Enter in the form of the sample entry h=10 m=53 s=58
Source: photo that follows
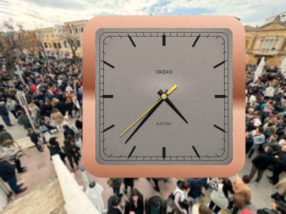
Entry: h=4 m=36 s=38
